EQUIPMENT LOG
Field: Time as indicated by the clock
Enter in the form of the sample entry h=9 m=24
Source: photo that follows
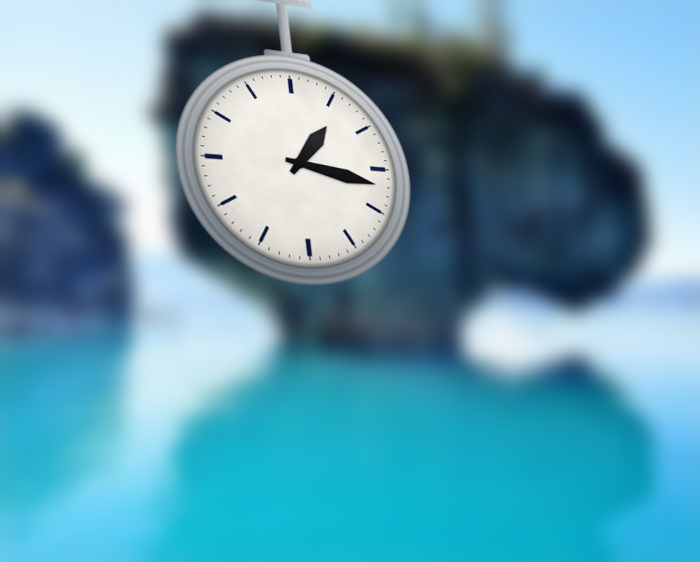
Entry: h=1 m=17
